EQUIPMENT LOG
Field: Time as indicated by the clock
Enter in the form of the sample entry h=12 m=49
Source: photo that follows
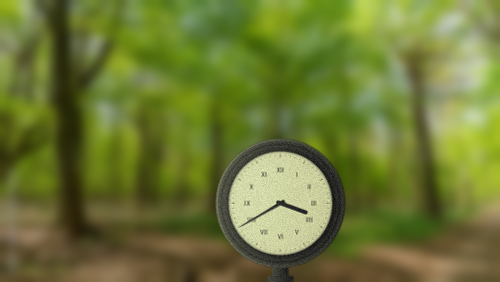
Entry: h=3 m=40
